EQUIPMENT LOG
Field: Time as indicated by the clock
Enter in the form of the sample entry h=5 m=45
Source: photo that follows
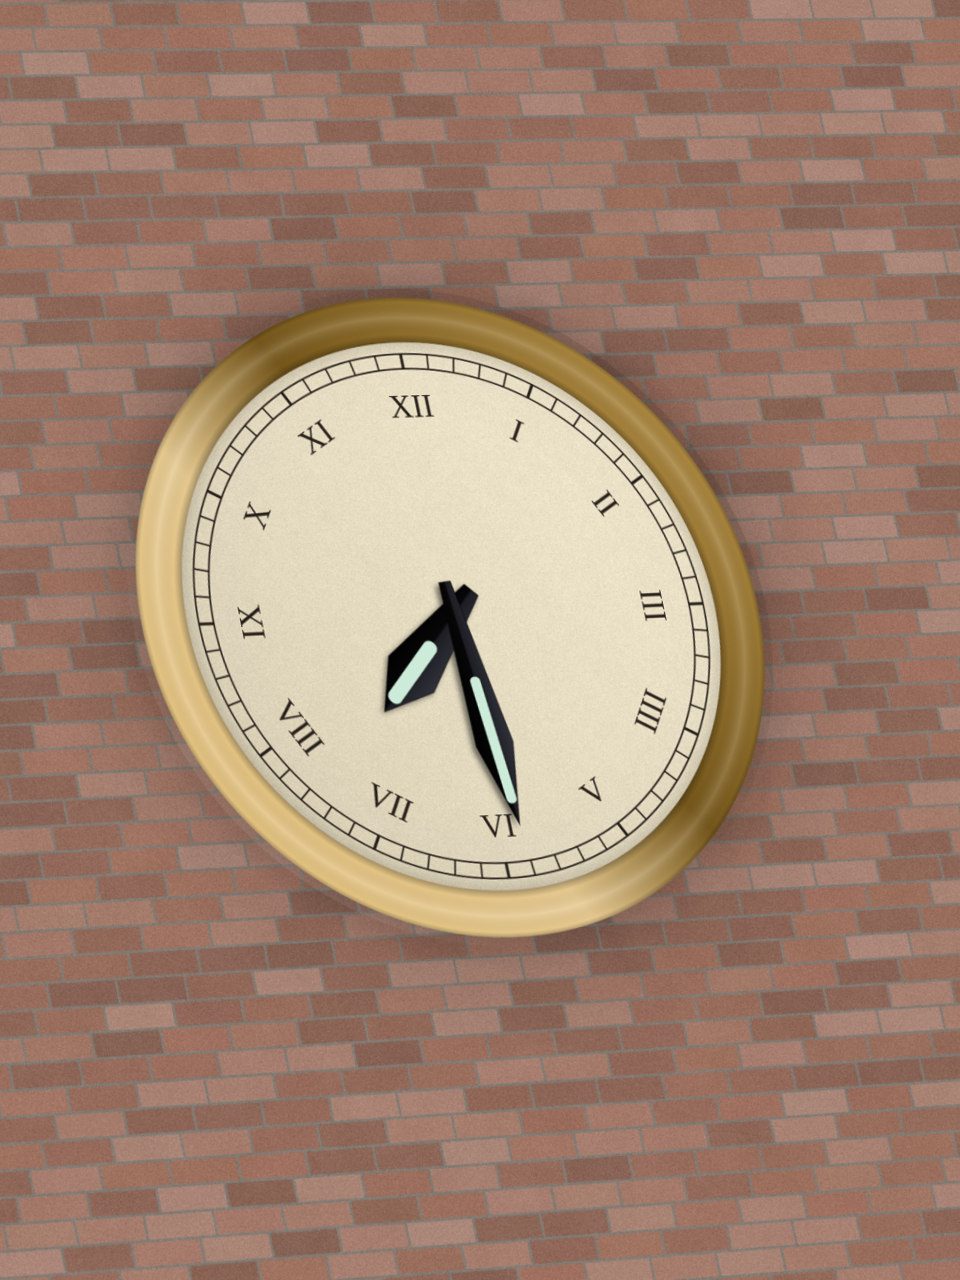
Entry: h=7 m=29
